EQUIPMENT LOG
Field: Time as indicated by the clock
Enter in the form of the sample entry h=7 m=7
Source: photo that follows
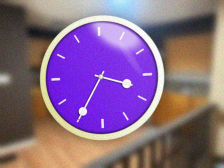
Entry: h=3 m=35
